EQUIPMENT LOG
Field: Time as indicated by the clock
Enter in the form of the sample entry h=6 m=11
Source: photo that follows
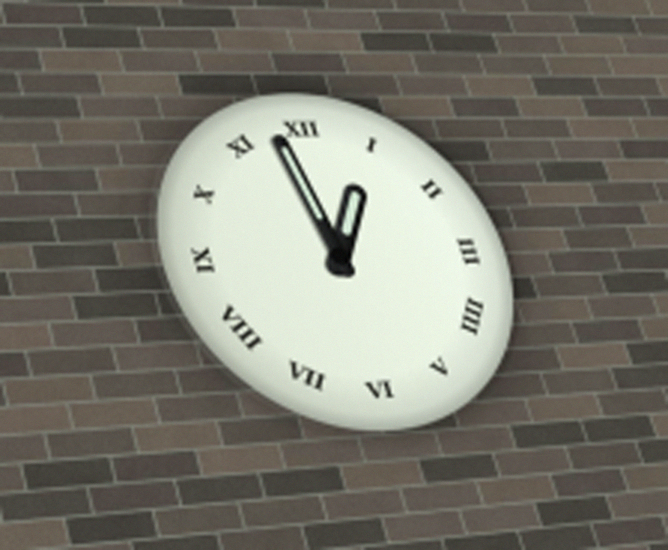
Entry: h=12 m=58
